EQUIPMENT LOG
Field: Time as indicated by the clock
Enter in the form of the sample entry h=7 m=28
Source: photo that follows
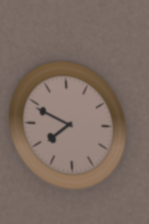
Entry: h=7 m=49
